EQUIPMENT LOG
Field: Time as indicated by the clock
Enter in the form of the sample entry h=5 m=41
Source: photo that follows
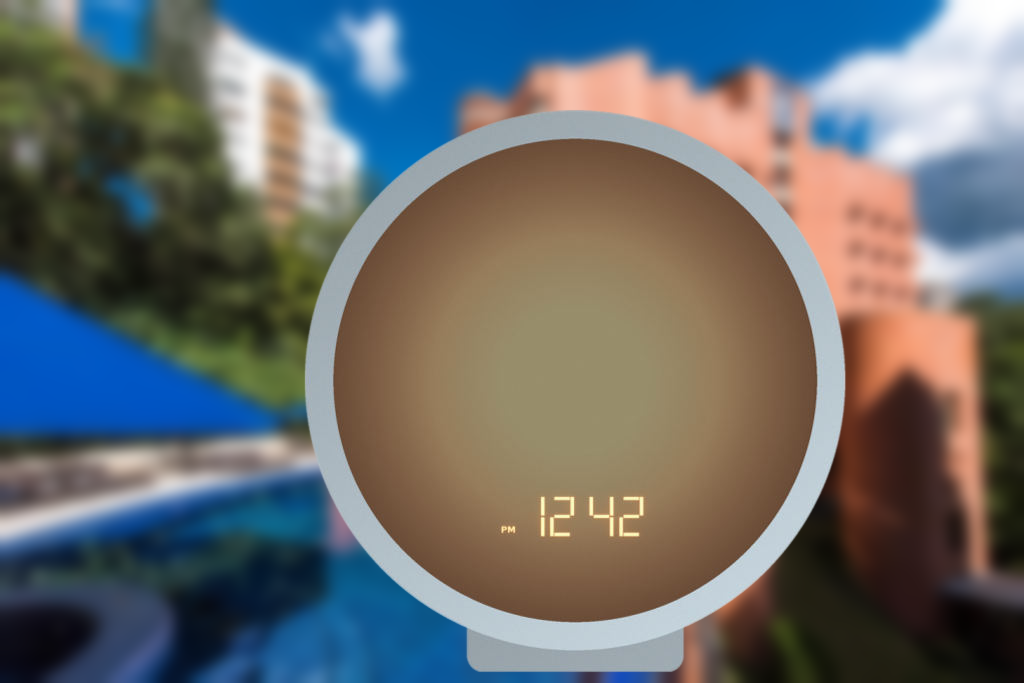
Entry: h=12 m=42
